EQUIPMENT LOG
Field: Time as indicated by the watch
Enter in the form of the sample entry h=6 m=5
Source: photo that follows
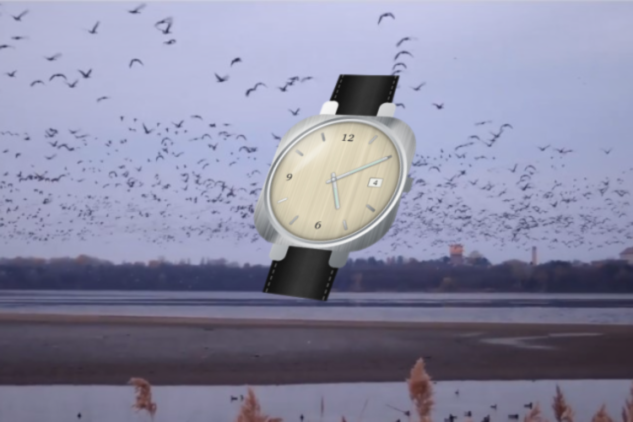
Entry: h=5 m=10
